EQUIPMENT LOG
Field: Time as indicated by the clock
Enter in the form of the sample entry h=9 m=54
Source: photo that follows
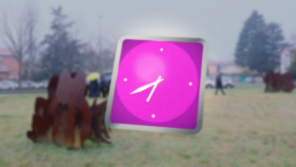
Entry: h=6 m=40
